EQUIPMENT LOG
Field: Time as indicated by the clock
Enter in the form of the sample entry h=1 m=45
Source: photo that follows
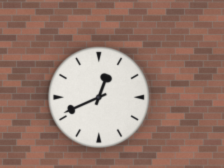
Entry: h=12 m=41
